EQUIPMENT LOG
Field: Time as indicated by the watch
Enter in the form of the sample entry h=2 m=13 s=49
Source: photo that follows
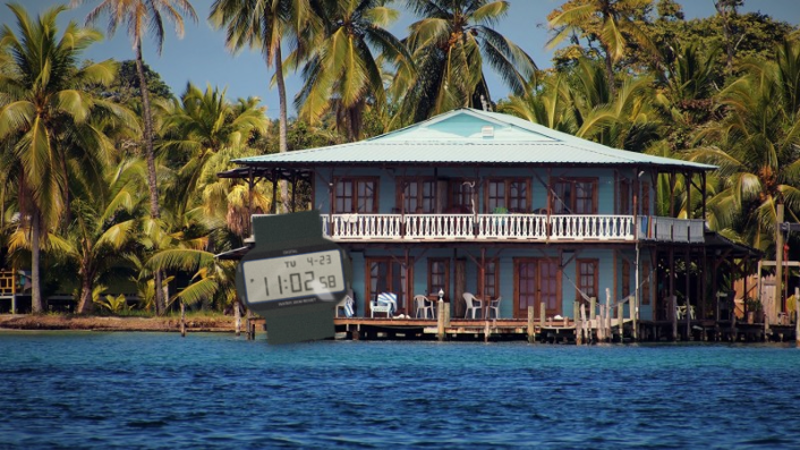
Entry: h=11 m=2 s=58
